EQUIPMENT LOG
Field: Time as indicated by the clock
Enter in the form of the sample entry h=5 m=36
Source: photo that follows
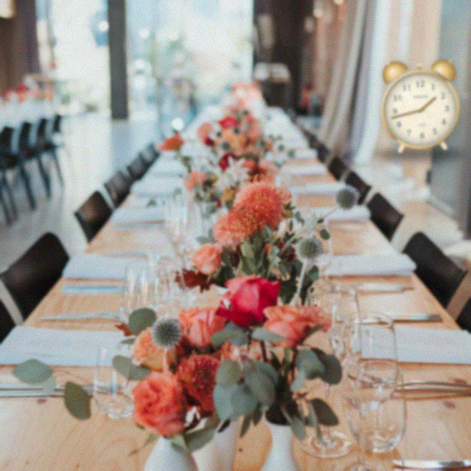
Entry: h=1 m=43
